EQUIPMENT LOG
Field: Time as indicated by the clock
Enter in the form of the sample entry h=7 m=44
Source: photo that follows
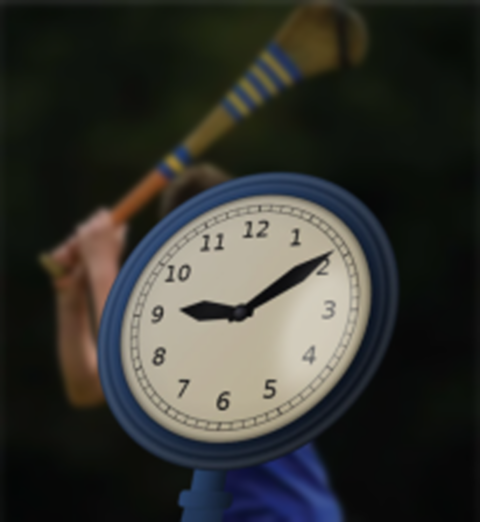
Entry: h=9 m=9
